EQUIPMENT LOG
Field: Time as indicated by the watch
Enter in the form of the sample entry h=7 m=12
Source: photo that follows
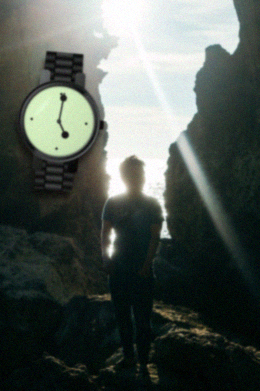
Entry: h=5 m=1
